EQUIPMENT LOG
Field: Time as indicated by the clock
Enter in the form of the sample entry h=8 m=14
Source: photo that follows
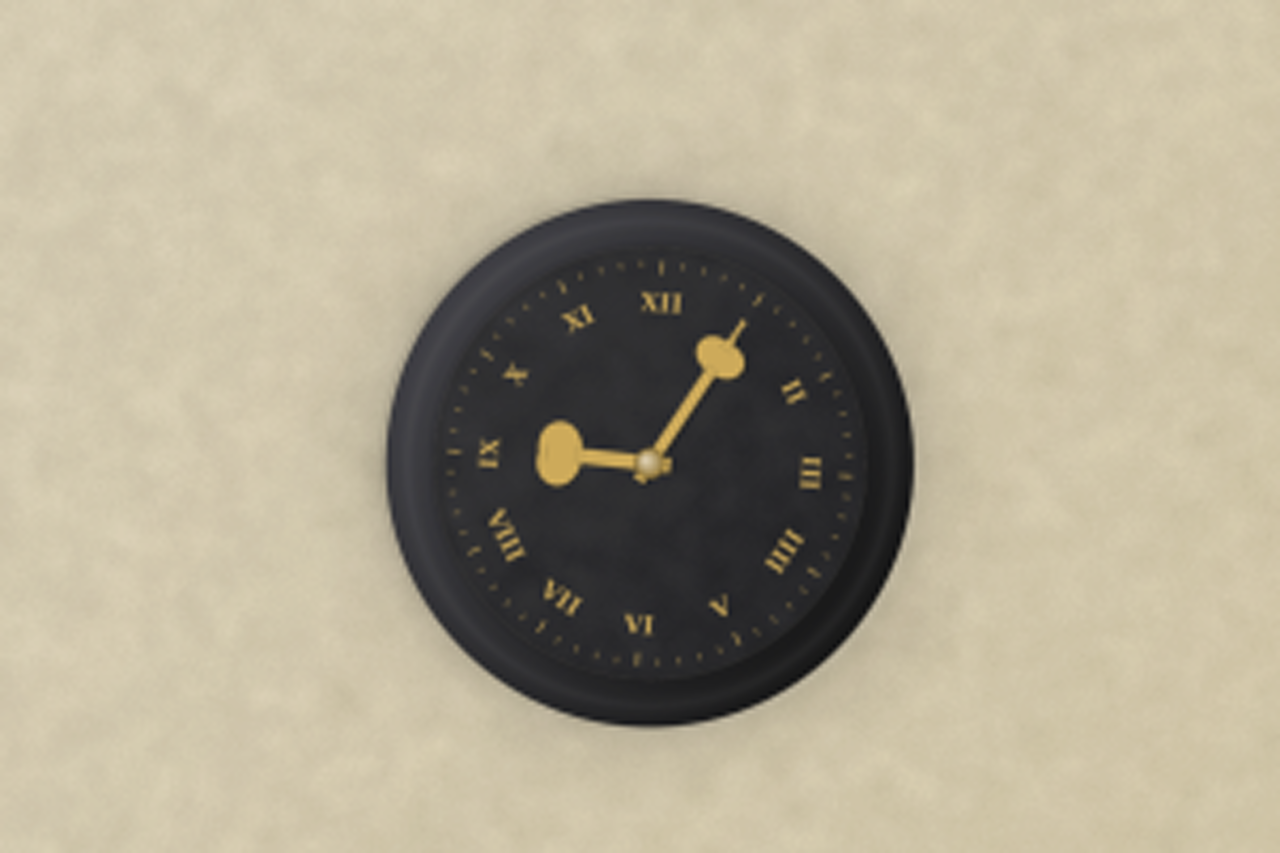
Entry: h=9 m=5
